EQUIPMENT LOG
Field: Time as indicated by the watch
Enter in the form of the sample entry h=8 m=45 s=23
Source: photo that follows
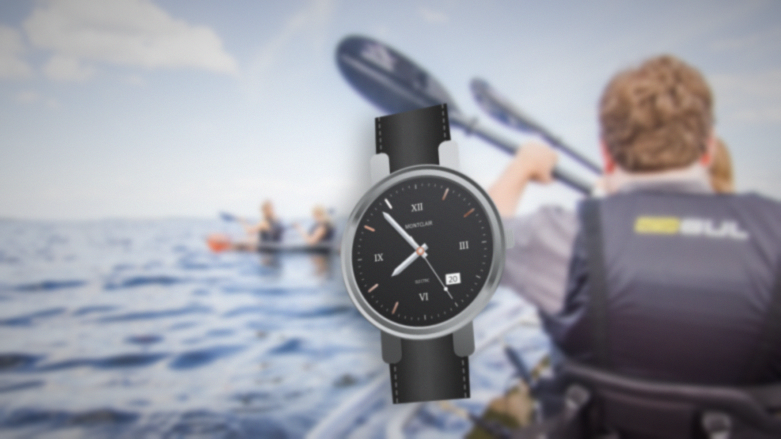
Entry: h=7 m=53 s=25
